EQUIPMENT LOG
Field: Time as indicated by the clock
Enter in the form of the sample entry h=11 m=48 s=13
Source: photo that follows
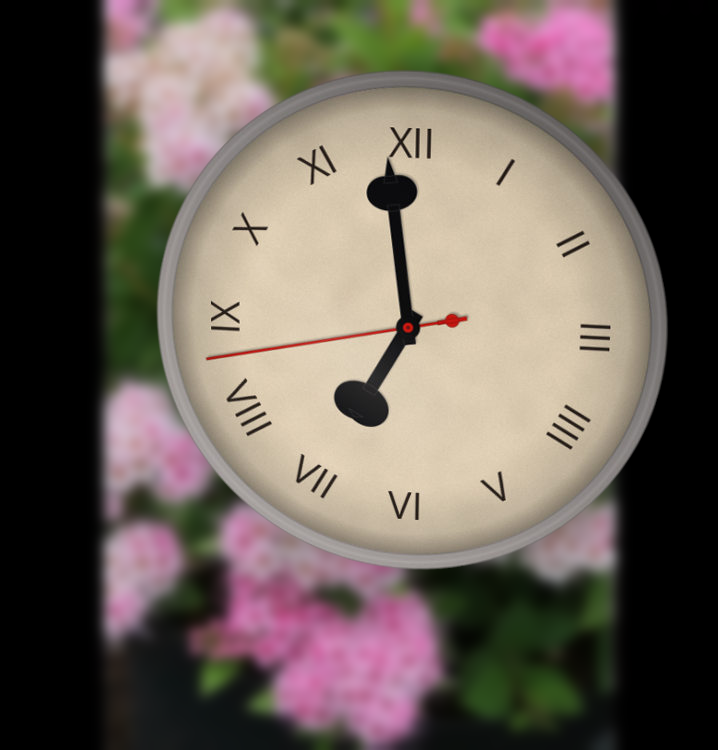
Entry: h=6 m=58 s=43
